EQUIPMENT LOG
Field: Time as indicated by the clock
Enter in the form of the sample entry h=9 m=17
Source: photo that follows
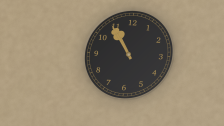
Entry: h=10 m=54
